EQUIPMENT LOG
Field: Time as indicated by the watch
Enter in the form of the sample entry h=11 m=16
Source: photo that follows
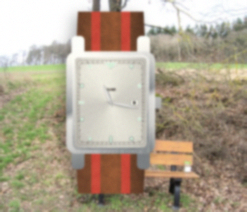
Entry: h=11 m=17
